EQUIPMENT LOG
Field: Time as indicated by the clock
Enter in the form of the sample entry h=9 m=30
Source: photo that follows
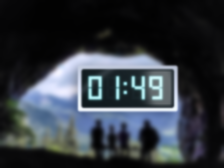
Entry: h=1 m=49
